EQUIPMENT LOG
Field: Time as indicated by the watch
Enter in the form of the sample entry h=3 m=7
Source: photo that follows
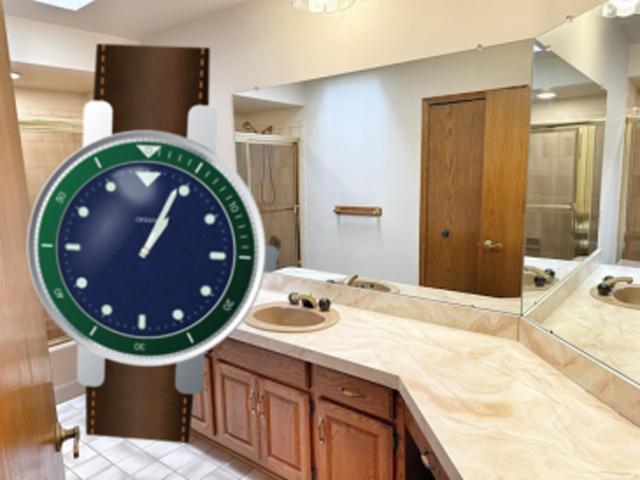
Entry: h=1 m=4
